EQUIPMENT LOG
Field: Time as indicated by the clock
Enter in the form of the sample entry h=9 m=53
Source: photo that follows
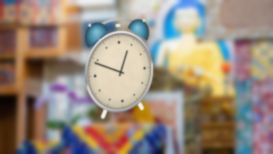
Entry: h=12 m=49
